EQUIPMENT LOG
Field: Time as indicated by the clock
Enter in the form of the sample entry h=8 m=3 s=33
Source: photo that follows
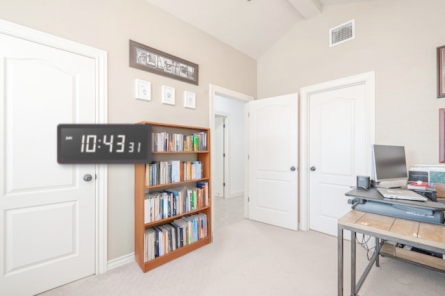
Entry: h=10 m=43 s=31
